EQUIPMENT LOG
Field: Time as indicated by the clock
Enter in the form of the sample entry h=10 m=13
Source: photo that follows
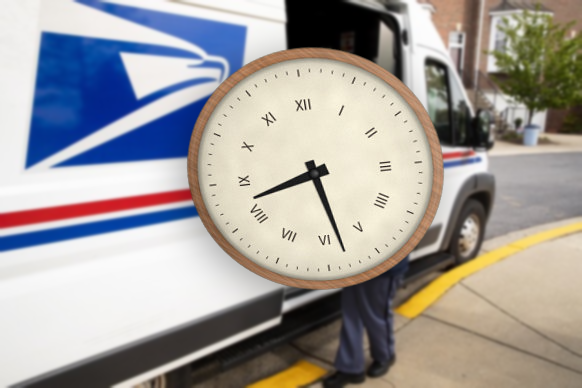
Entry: h=8 m=28
